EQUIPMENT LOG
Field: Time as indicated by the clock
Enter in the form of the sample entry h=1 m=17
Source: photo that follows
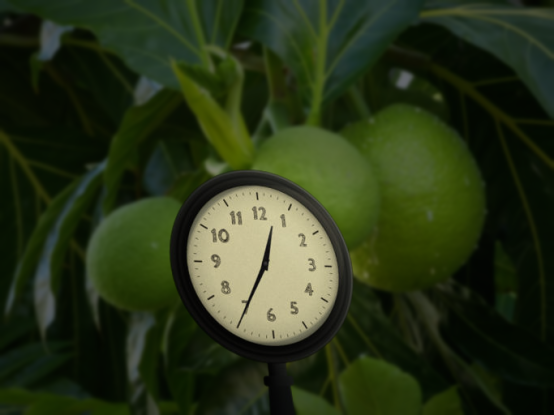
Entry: h=12 m=35
